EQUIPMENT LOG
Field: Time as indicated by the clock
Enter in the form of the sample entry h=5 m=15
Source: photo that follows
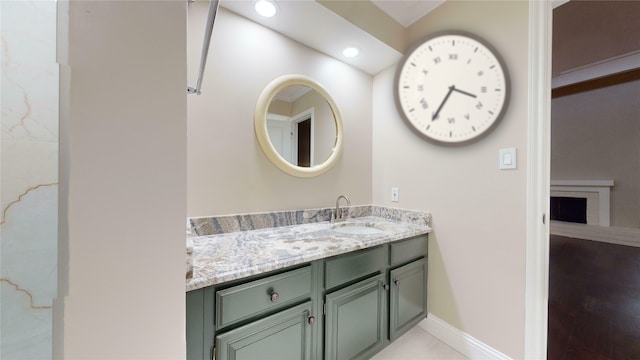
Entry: h=3 m=35
